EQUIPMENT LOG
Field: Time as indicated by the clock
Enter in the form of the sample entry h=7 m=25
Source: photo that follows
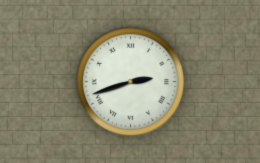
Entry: h=2 m=42
